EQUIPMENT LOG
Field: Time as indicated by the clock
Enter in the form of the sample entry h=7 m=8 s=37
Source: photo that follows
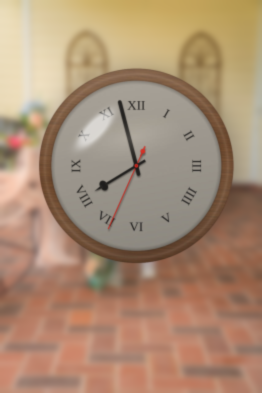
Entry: h=7 m=57 s=34
